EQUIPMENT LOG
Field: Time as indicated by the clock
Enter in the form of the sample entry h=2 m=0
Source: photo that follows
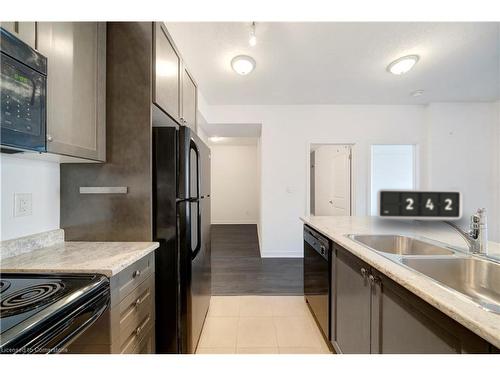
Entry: h=2 m=42
